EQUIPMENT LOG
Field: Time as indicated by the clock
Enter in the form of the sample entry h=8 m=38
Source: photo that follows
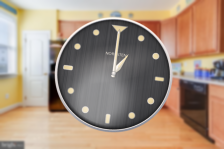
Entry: h=1 m=0
